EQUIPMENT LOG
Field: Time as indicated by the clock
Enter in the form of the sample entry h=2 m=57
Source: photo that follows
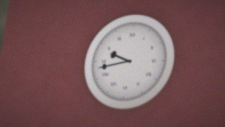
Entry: h=9 m=43
